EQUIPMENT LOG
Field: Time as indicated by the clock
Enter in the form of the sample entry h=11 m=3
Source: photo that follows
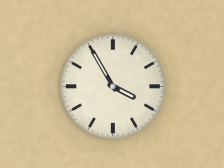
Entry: h=3 m=55
